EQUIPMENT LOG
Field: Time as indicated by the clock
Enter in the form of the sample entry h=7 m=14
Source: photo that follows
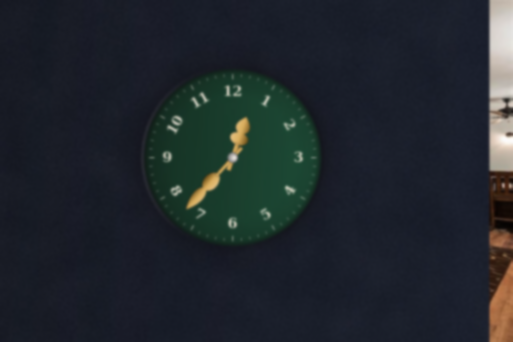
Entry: h=12 m=37
